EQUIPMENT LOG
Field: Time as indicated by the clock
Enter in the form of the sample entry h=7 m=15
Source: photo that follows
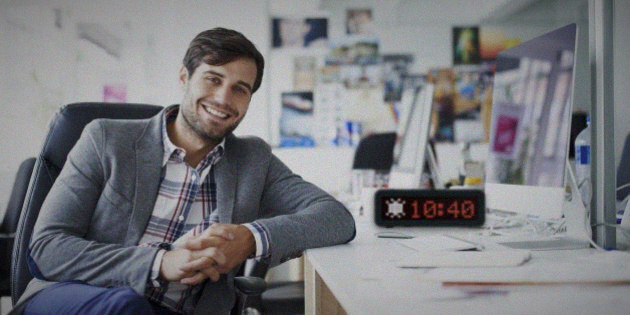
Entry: h=10 m=40
